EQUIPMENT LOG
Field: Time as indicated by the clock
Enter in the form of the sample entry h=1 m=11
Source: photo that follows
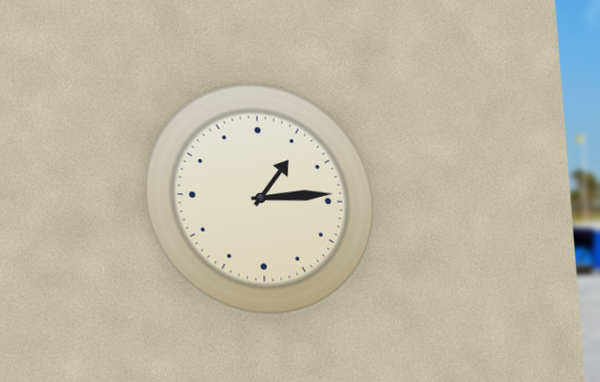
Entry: h=1 m=14
